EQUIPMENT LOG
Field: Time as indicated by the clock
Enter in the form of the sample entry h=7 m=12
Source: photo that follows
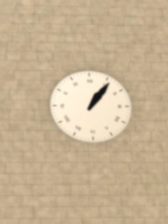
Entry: h=1 m=6
